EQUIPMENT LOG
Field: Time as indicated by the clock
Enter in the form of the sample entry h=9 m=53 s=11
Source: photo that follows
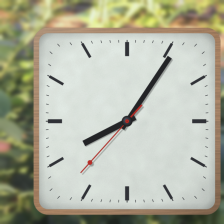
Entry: h=8 m=5 s=37
